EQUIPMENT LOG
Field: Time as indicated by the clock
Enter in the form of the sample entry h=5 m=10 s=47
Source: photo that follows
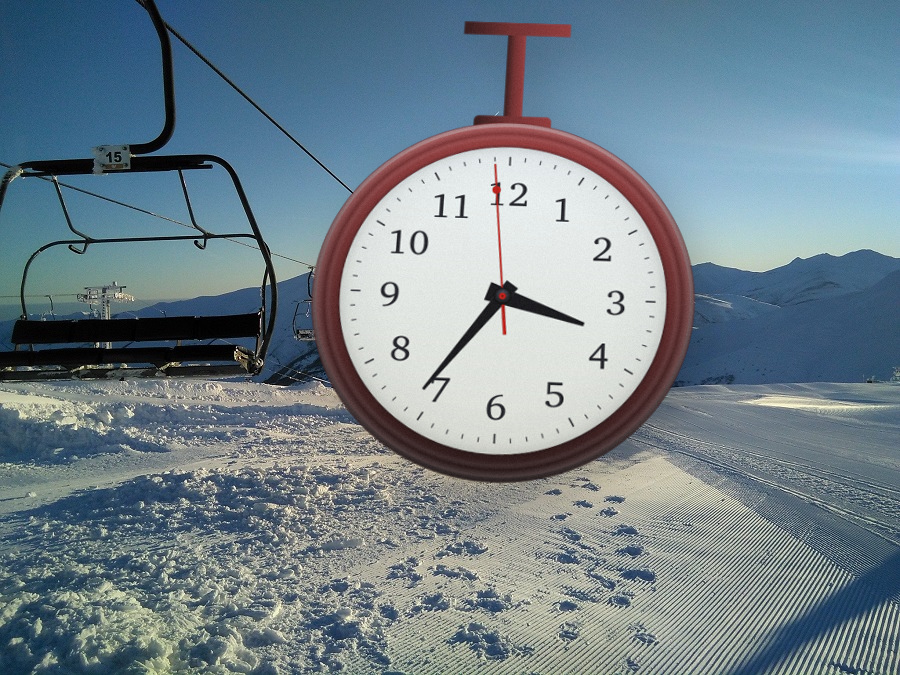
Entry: h=3 m=35 s=59
